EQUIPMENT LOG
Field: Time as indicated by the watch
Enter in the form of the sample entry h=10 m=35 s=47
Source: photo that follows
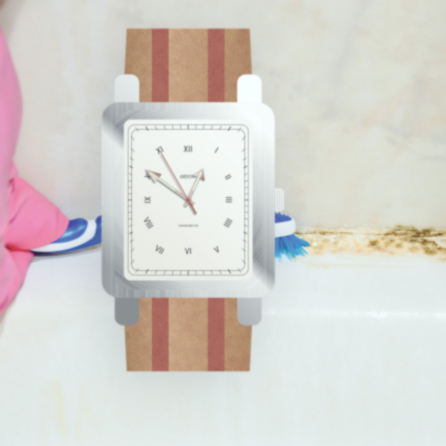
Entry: h=12 m=50 s=55
